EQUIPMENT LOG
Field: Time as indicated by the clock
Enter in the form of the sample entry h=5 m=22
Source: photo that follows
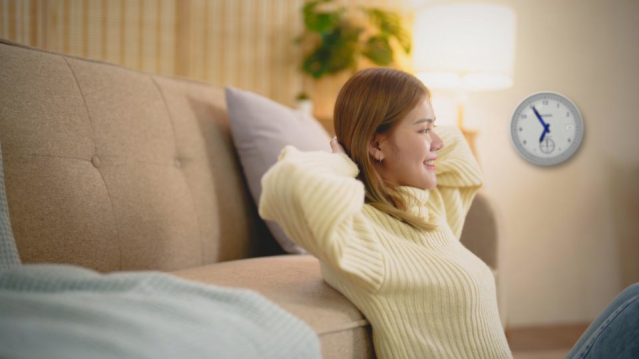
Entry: h=6 m=55
